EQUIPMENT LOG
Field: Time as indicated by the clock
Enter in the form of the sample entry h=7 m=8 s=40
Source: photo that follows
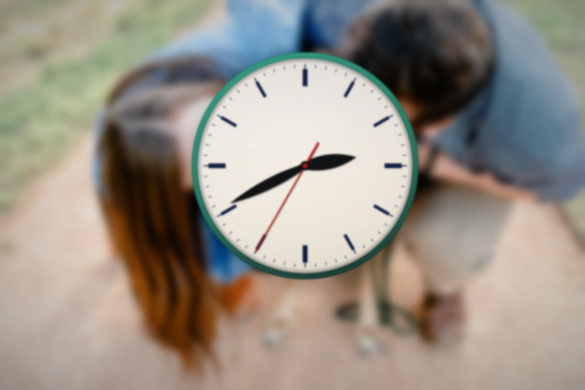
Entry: h=2 m=40 s=35
